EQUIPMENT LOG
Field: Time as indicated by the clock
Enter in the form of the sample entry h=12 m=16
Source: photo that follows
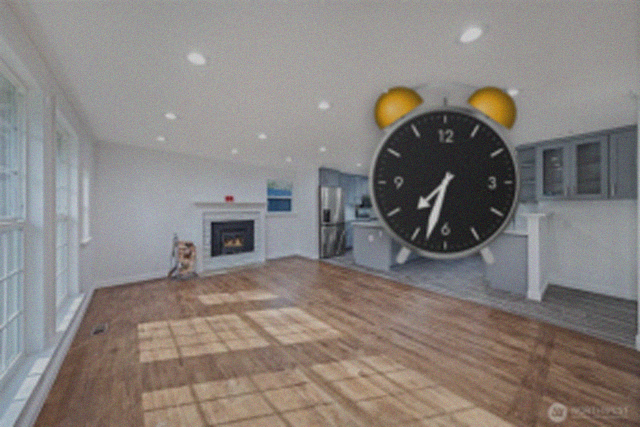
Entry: h=7 m=33
